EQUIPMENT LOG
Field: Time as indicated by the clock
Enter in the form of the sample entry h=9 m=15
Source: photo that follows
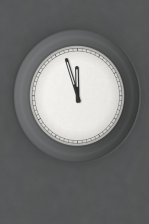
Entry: h=11 m=57
